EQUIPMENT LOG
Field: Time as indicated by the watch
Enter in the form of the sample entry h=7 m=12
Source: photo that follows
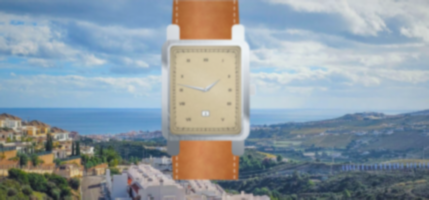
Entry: h=1 m=47
